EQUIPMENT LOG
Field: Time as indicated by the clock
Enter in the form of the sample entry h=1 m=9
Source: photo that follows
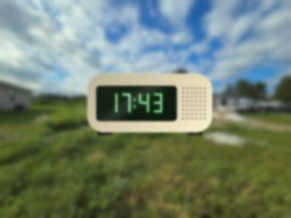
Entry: h=17 m=43
